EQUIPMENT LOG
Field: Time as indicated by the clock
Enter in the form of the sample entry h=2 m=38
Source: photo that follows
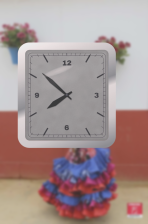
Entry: h=7 m=52
